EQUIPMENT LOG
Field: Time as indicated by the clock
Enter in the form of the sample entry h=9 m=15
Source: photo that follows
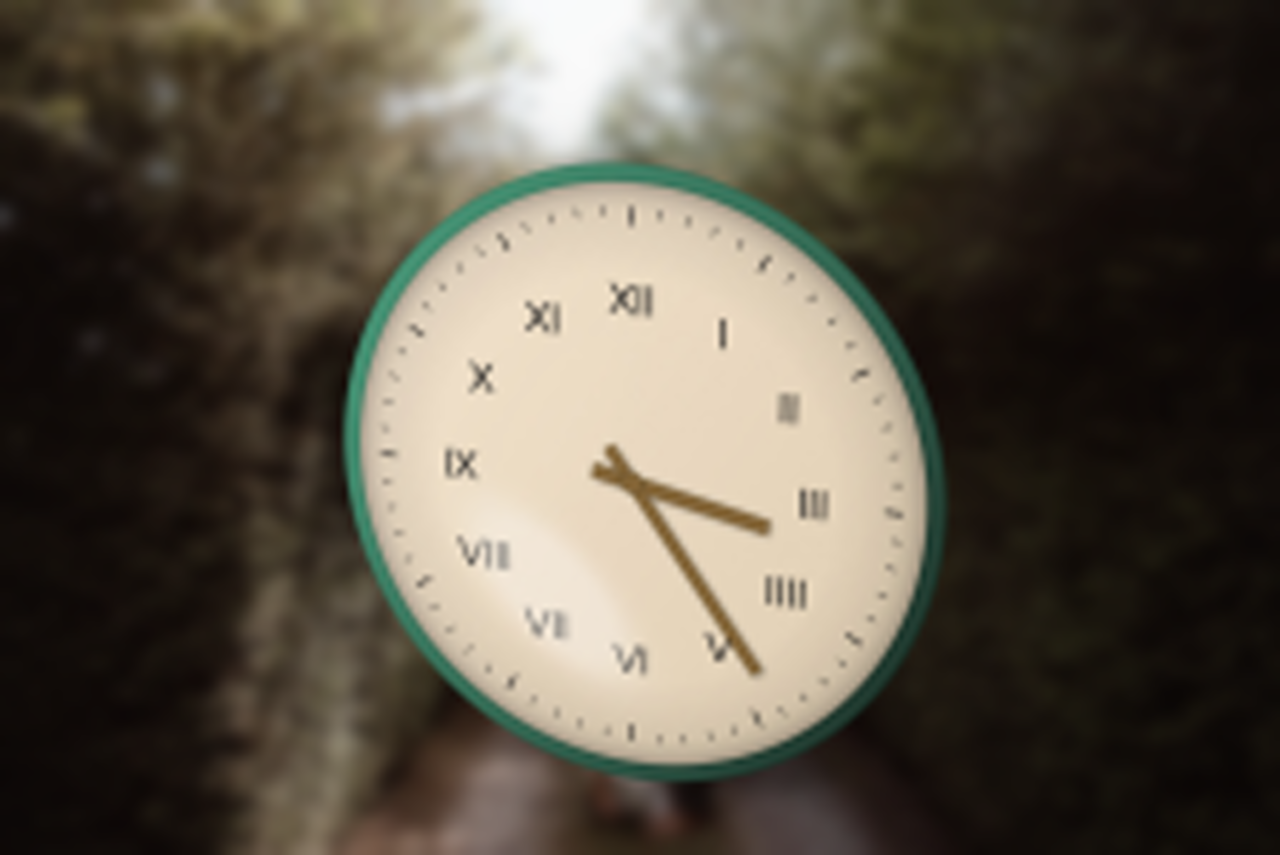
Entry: h=3 m=24
